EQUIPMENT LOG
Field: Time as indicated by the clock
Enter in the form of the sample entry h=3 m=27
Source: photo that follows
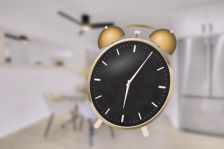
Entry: h=6 m=5
